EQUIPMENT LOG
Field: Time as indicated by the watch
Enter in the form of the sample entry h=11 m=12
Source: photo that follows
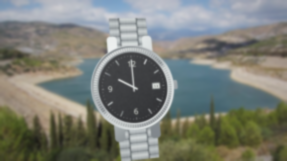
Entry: h=10 m=0
